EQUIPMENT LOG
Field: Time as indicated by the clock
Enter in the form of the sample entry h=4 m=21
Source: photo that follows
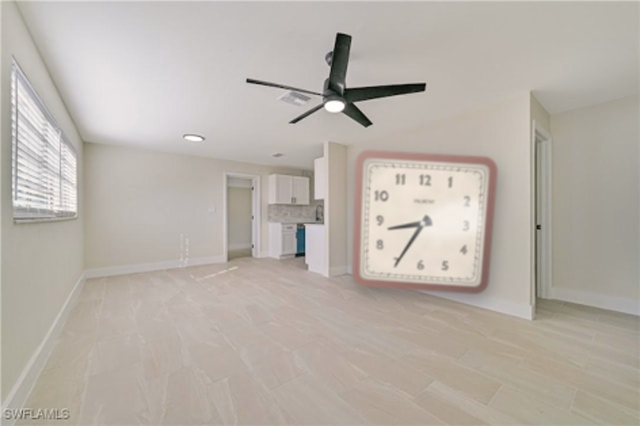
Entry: h=8 m=35
